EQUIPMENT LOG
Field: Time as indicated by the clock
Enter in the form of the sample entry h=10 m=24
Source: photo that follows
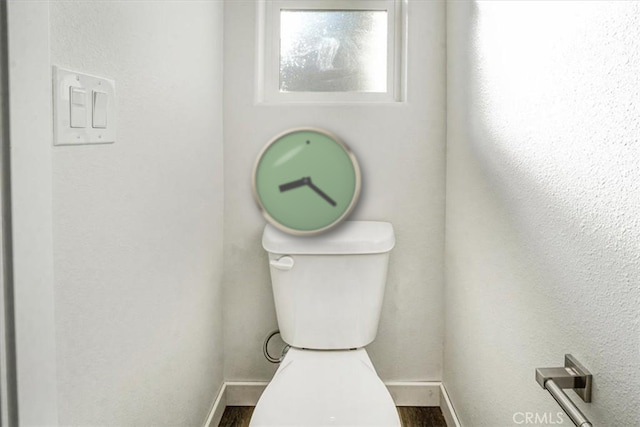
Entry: h=8 m=21
